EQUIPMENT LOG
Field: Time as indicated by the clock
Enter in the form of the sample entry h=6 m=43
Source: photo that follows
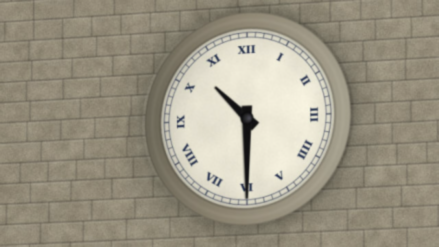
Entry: h=10 m=30
